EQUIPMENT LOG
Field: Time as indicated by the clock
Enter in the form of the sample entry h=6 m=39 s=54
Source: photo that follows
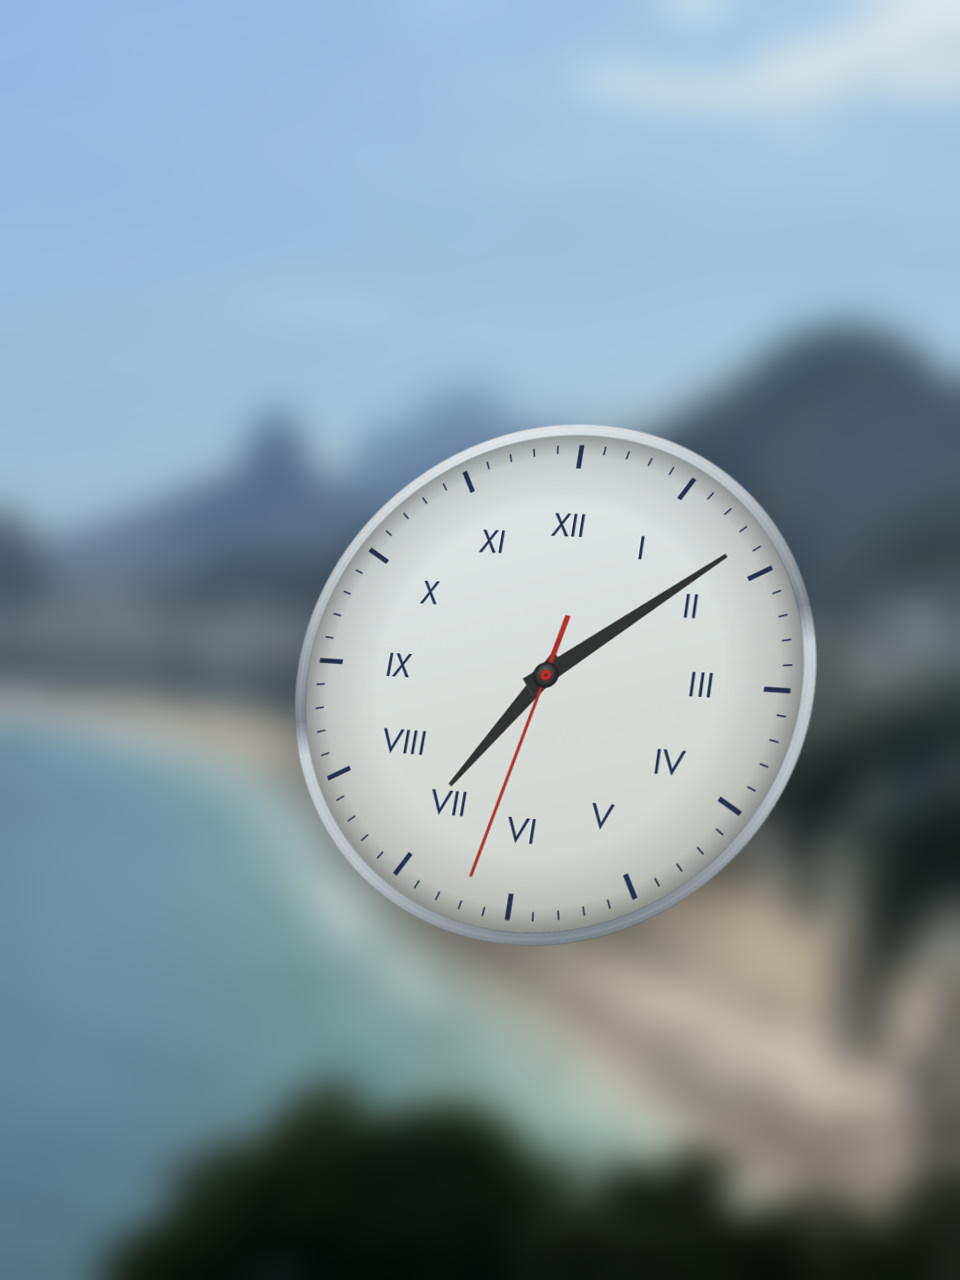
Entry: h=7 m=8 s=32
